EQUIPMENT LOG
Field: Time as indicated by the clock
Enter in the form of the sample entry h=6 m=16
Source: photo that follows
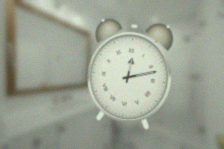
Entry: h=12 m=12
